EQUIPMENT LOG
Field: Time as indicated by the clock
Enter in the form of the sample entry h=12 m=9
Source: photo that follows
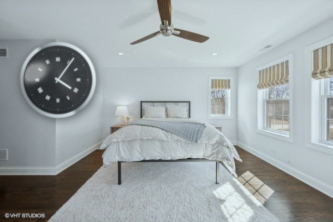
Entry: h=4 m=6
